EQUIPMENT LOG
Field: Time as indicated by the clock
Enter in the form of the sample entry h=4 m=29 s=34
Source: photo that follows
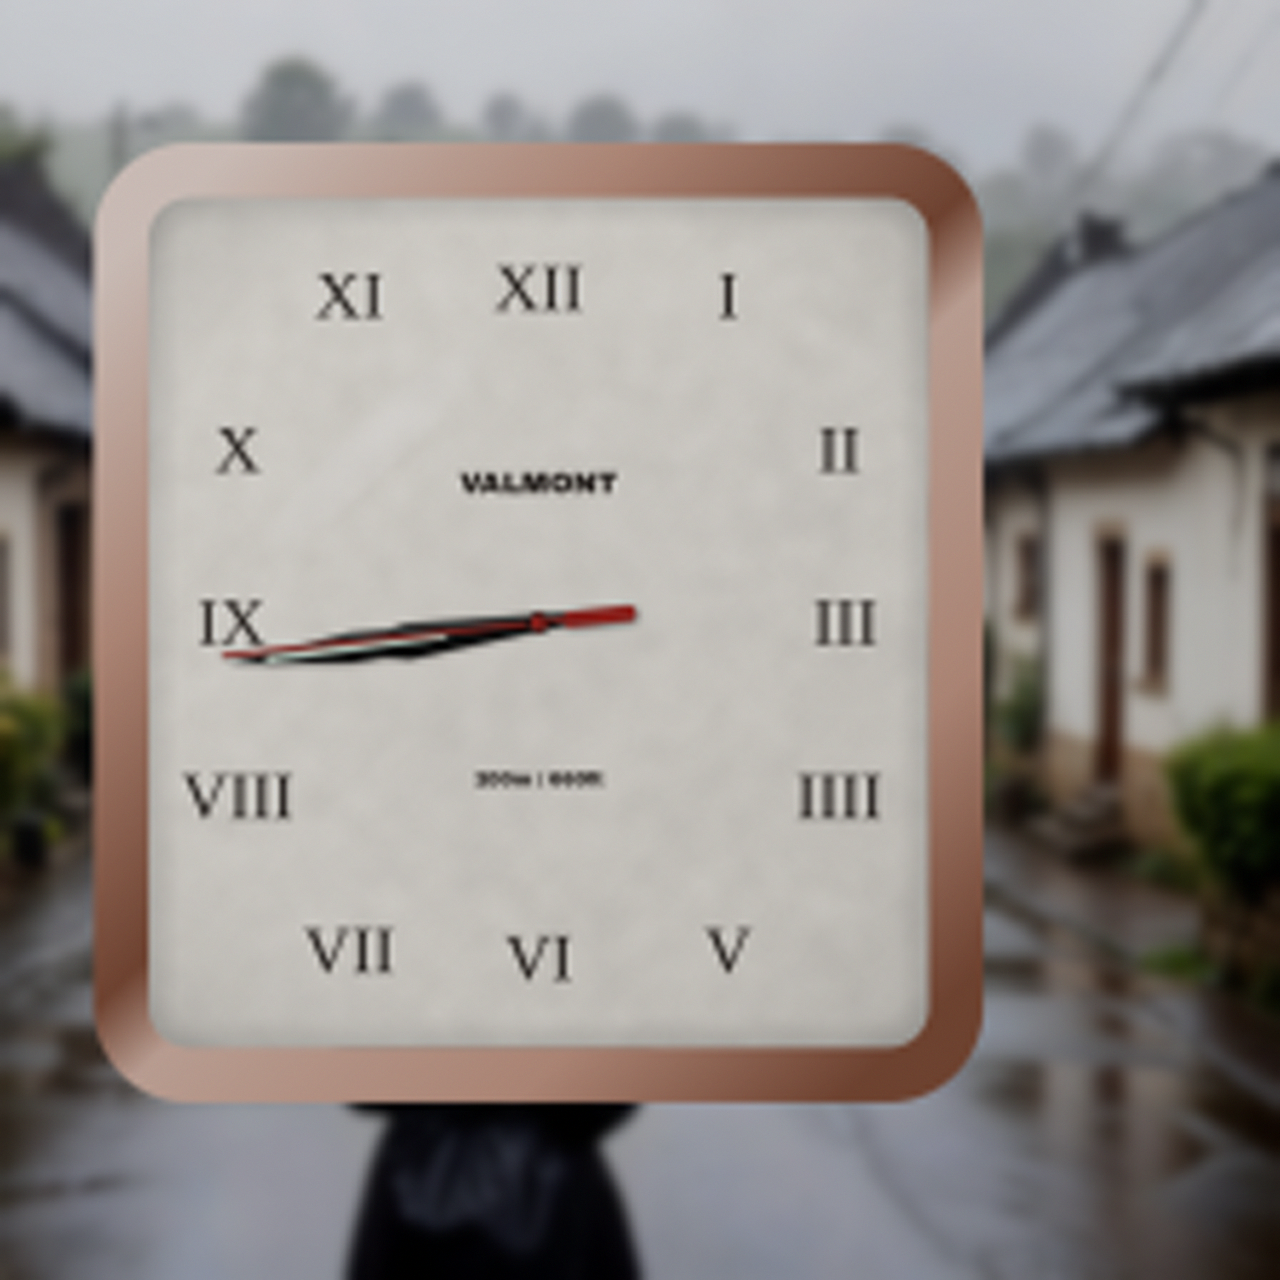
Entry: h=8 m=43 s=44
